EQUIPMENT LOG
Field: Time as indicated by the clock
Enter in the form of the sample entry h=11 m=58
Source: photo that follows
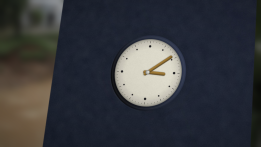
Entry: h=3 m=9
